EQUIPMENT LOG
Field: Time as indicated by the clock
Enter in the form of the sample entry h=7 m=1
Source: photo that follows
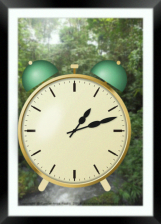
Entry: h=1 m=12
